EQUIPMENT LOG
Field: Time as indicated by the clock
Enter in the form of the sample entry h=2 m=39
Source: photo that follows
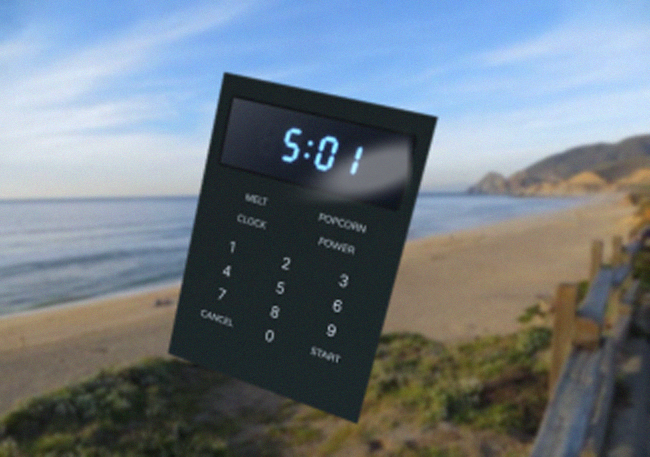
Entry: h=5 m=1
